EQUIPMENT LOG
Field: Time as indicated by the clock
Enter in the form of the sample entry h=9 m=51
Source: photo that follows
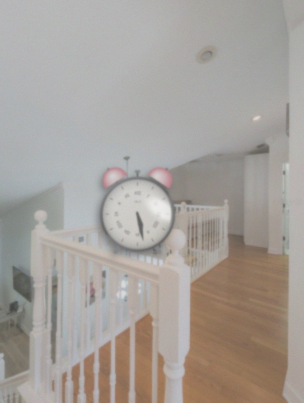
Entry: h=5 m=28
